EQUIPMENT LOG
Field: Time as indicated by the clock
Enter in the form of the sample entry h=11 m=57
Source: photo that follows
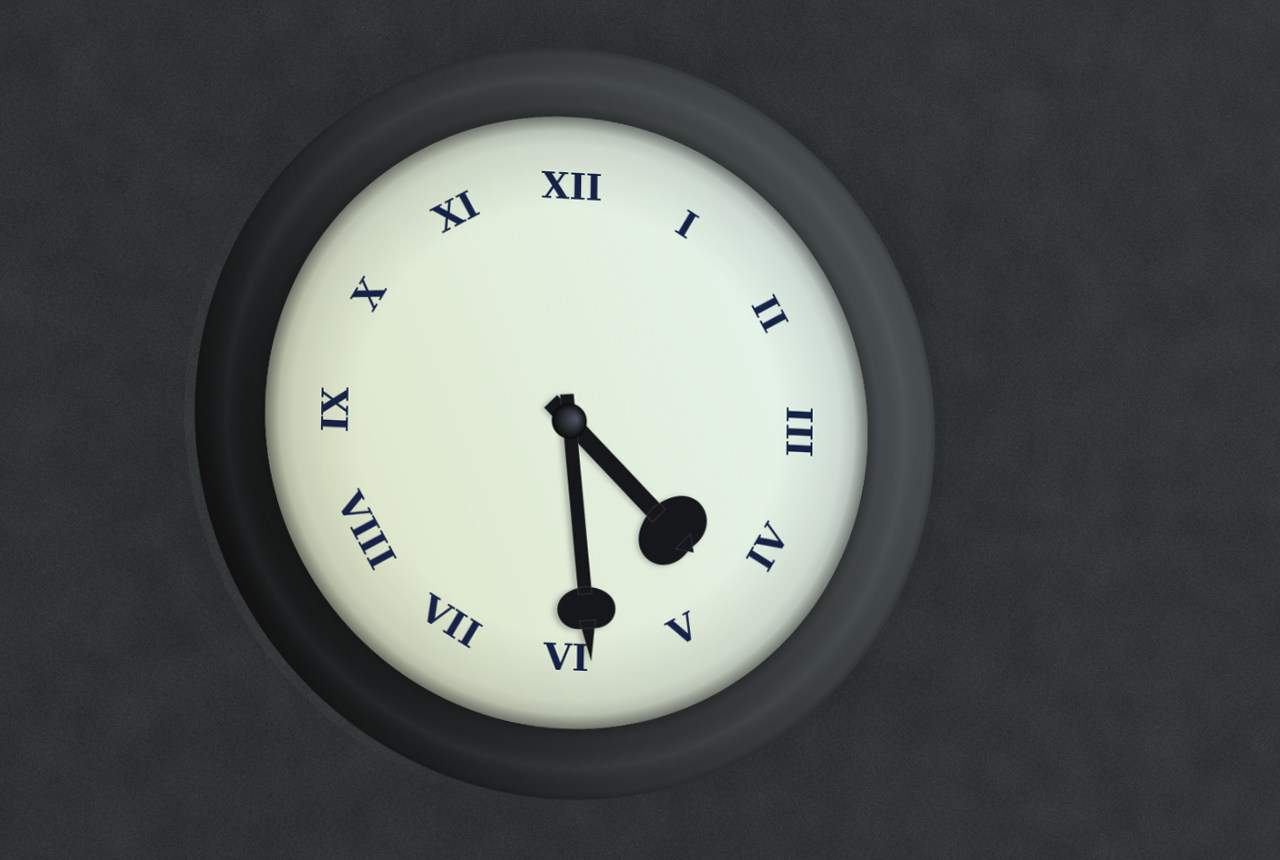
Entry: h=4 m=29
